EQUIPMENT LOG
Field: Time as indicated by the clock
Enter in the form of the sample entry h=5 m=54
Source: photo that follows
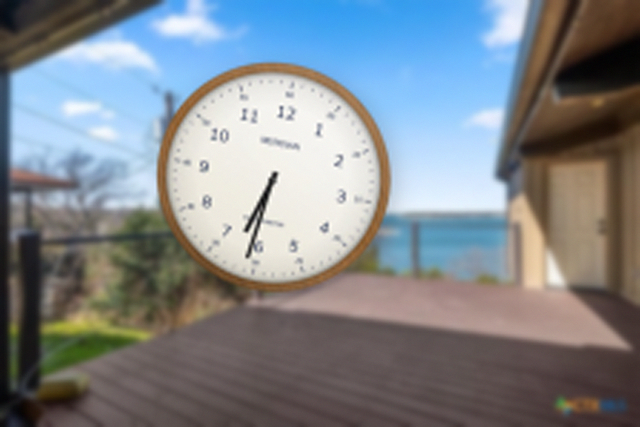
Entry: h=6 m=31
